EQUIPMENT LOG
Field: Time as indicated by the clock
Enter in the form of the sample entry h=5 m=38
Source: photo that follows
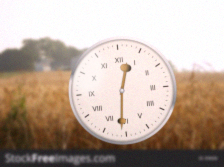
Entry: h=12 m=31
